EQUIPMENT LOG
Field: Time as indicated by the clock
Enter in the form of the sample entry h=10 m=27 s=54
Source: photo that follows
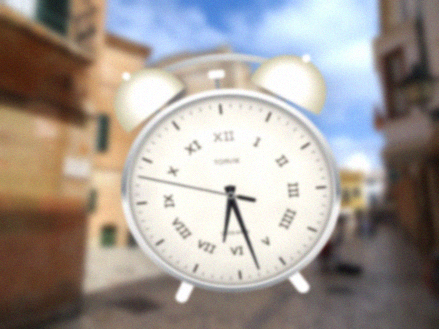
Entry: h=6 m=27 s=48
